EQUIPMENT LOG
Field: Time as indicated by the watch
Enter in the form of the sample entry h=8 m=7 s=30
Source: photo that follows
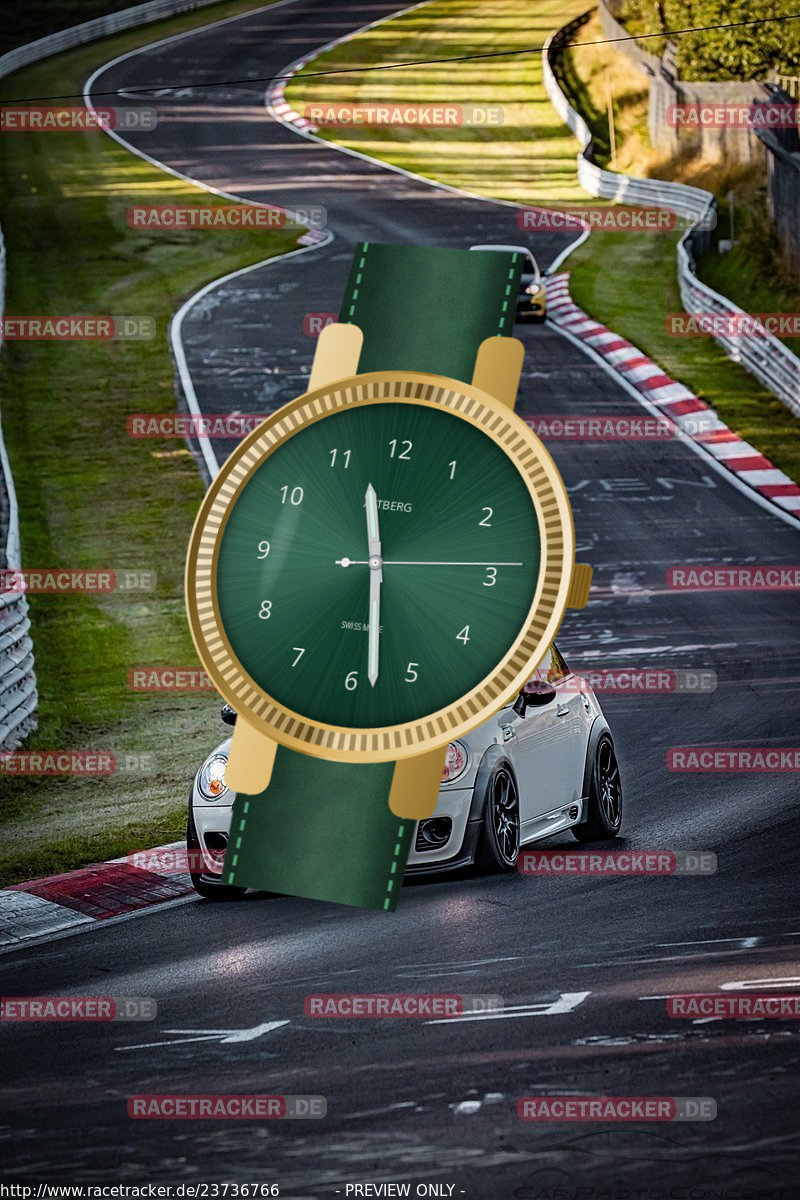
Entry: h=11 m=28 s=14
